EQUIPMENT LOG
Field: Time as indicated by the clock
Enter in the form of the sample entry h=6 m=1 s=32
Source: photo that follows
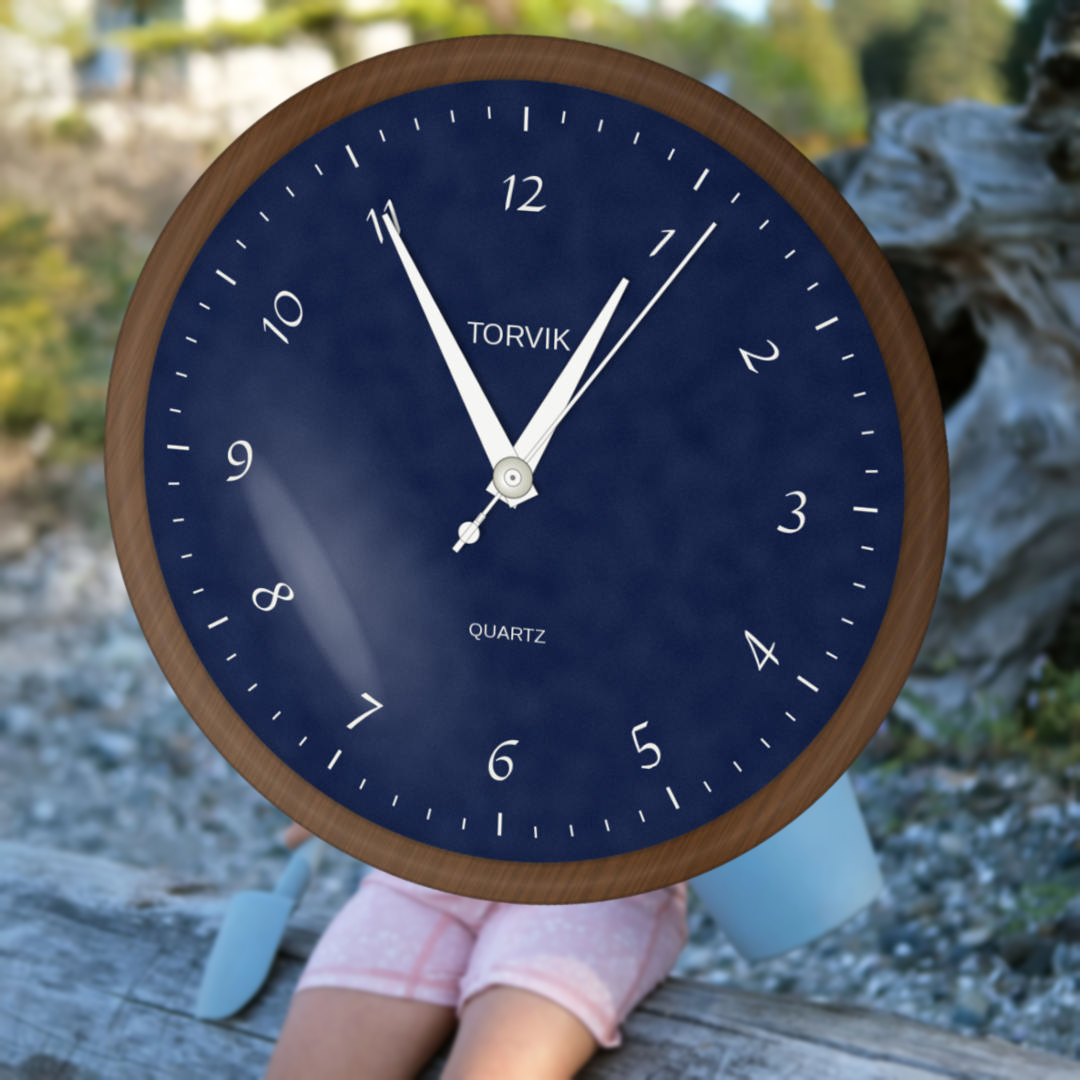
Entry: h=12 m=55 s=6
